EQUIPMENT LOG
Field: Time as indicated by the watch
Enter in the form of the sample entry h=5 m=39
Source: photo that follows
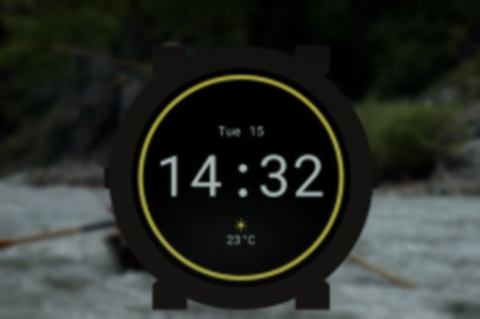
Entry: h=14 m=32
